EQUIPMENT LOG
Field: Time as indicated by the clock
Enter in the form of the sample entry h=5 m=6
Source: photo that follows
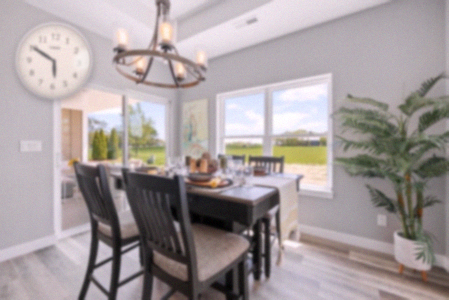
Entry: h=5 m=50
